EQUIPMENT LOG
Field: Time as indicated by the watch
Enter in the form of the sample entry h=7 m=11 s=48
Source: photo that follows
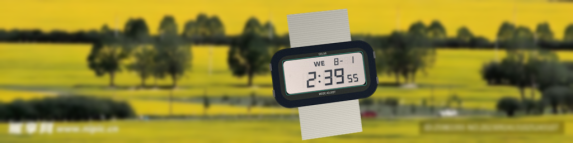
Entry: h=2 m=39 s=55
